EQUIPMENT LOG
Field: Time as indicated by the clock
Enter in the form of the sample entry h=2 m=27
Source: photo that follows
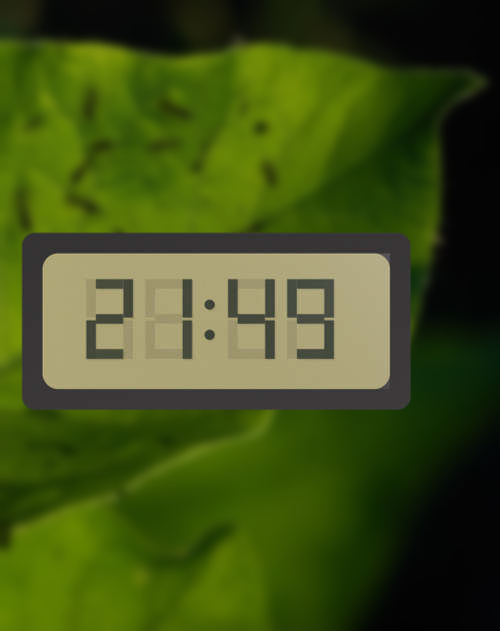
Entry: h=21 m=49
